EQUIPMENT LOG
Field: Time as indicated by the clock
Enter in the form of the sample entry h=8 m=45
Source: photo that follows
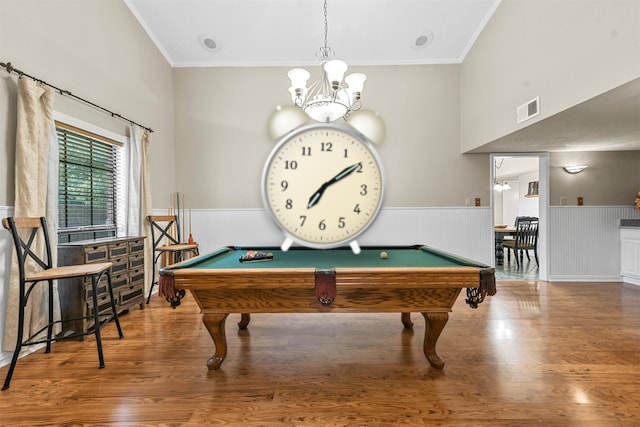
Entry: h=7 m=9
